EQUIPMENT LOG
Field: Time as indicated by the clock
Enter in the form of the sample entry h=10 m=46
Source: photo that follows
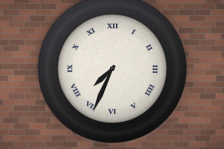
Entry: h=7 m=34
